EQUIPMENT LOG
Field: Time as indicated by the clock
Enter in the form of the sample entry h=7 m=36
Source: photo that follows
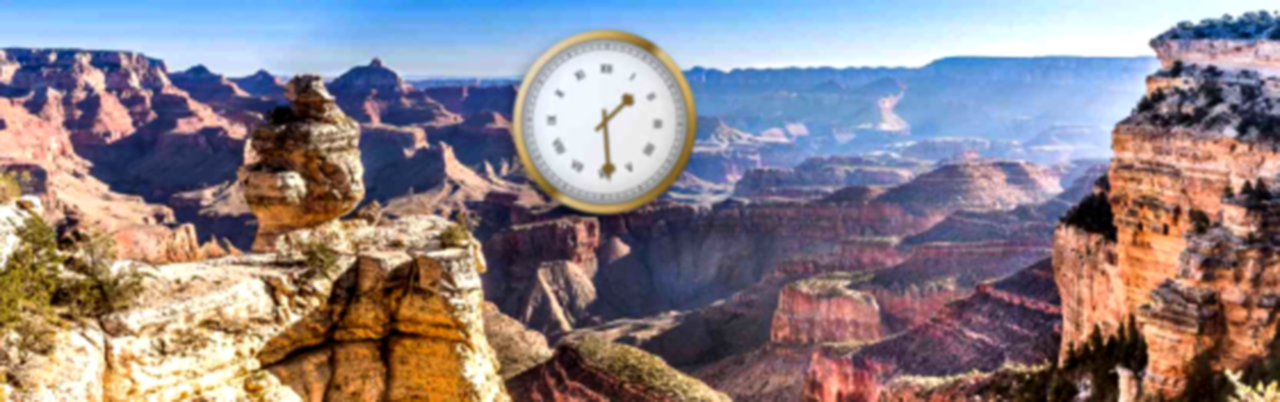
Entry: h=1 m=29
